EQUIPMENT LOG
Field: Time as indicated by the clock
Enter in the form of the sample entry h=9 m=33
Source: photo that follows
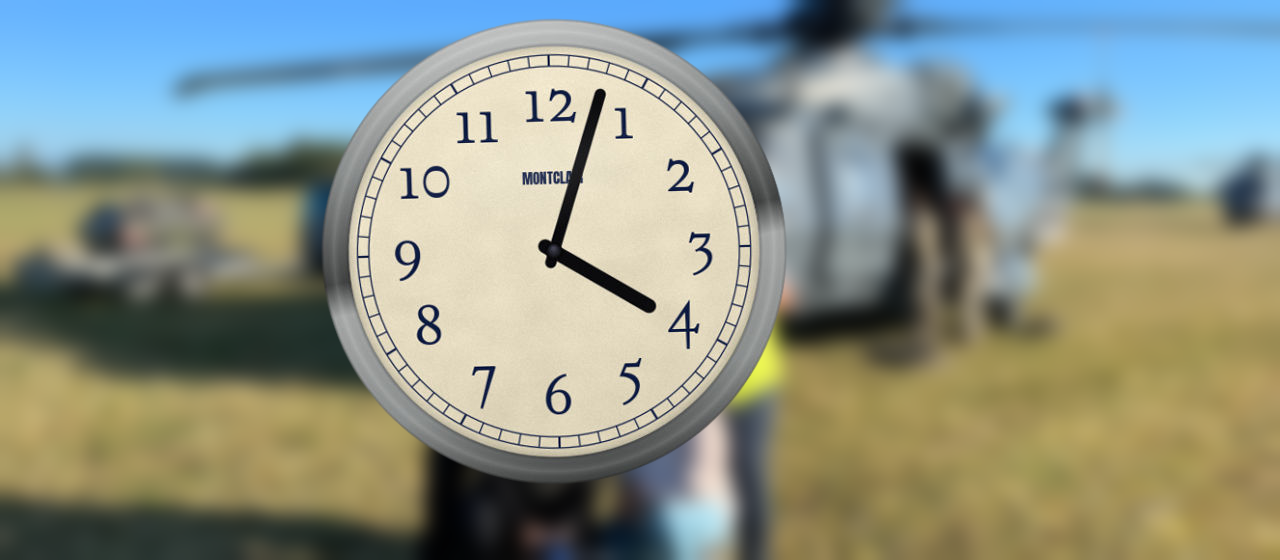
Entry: h=4 m=3
